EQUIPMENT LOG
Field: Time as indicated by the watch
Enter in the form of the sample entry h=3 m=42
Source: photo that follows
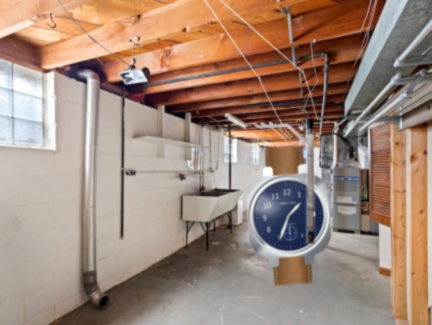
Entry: h=1 m=34
